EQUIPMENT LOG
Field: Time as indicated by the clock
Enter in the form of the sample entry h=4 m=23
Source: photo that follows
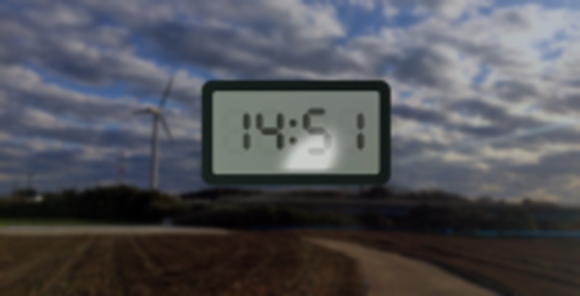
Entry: h=14 m=51
